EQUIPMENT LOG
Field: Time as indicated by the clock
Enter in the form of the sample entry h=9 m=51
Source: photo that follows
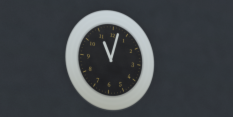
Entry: h=11 m=2
